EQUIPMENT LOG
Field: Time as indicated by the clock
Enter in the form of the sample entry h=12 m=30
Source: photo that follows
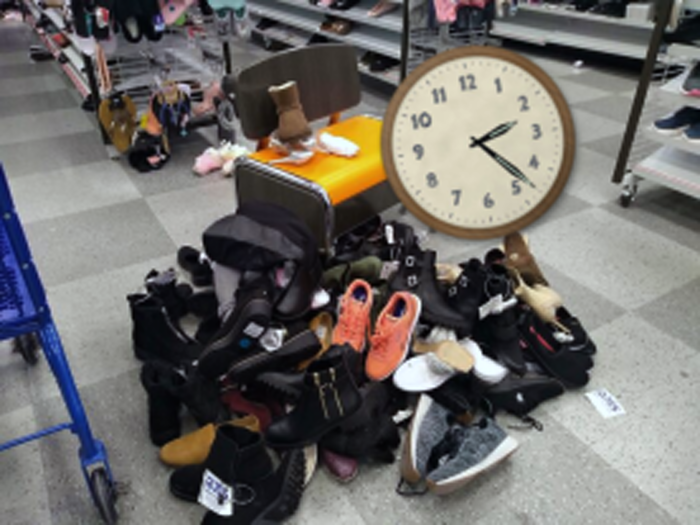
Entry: h=2 m=23
